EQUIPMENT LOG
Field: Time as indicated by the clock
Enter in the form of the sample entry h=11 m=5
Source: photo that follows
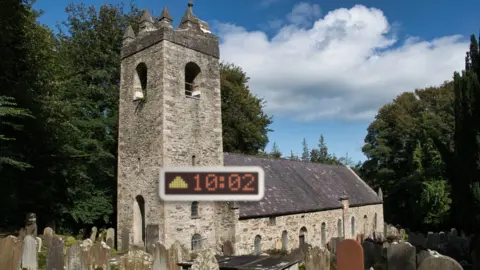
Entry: h=10 m=2
